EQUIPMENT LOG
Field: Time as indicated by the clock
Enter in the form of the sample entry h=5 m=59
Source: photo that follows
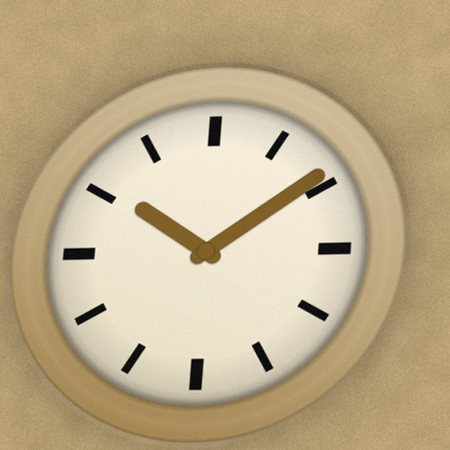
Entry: h=10 m=9
